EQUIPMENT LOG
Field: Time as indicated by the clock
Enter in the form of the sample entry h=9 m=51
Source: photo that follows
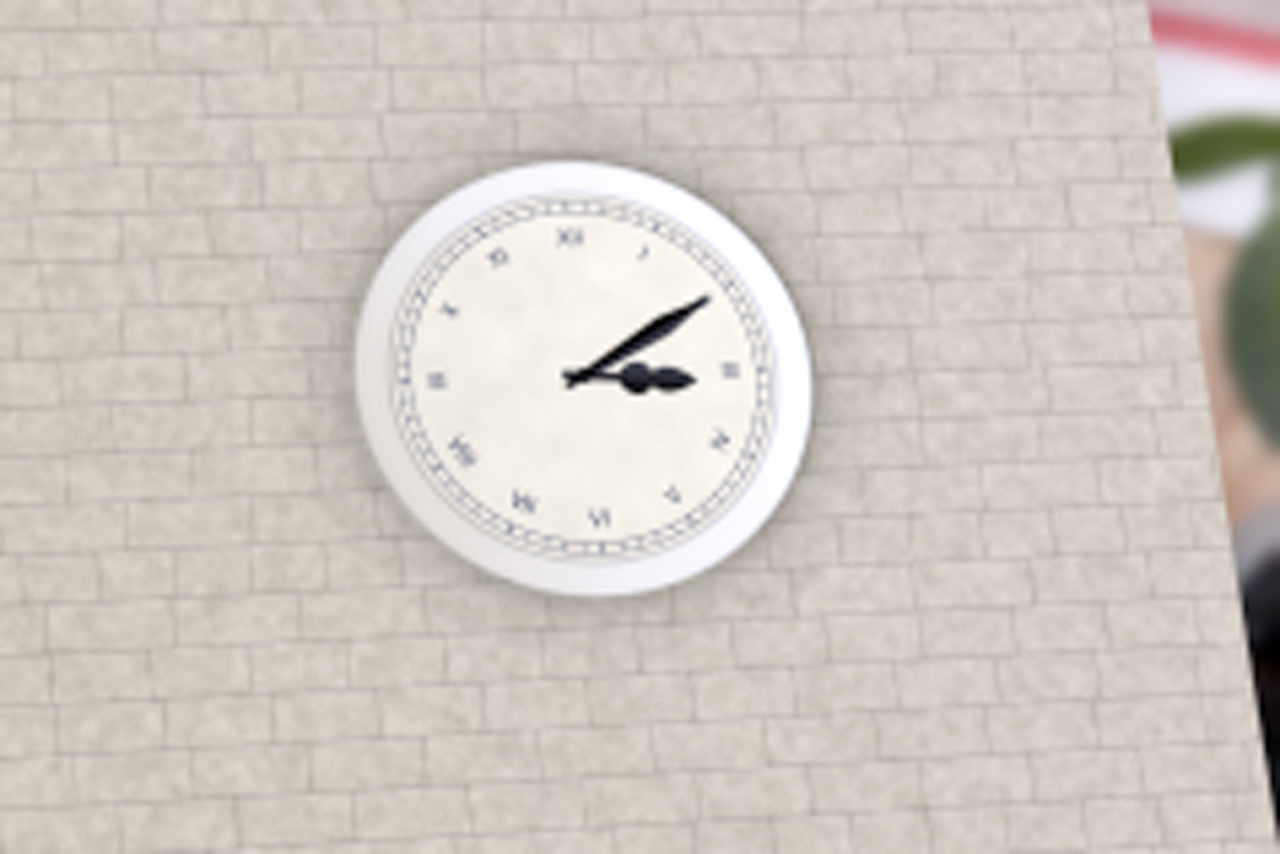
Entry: h=3 m=10
